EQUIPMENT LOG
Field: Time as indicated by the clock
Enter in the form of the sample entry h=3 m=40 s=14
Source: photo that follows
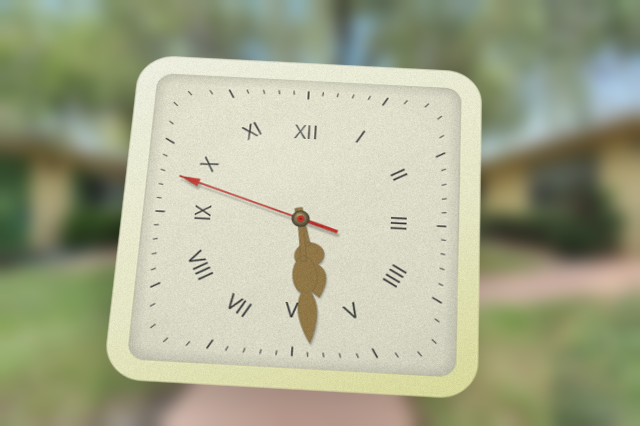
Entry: h=5 m=28 s=48
